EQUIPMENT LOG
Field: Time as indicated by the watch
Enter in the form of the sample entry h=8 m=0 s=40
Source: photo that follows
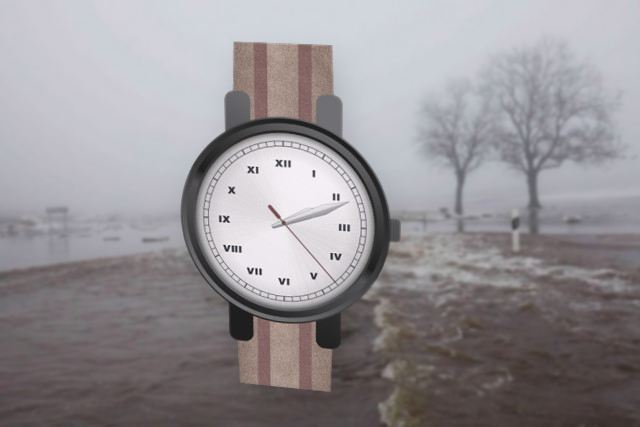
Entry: h=2 m=11 s=23
